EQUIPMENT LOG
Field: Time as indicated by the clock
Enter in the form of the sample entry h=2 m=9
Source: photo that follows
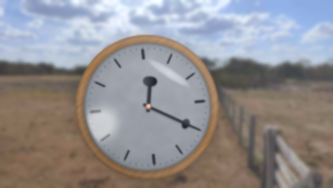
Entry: h=12 m=20
